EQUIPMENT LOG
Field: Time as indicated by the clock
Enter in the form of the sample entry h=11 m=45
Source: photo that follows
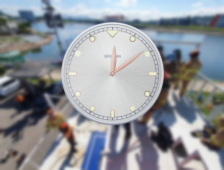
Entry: h=12 m=9
